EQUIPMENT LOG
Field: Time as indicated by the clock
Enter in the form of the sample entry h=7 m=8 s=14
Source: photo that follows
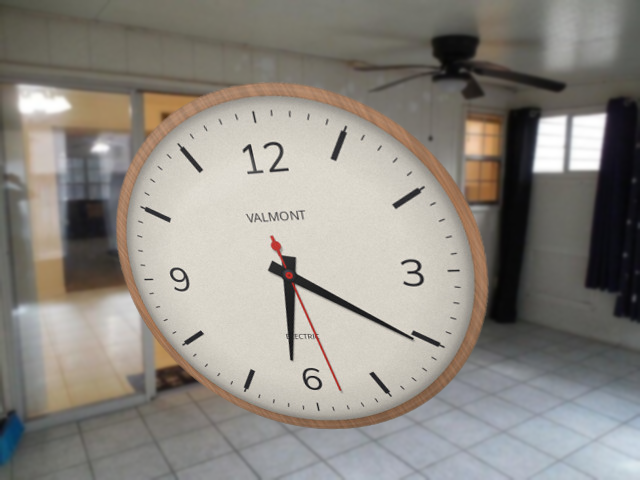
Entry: h=6 m=20 s=28
